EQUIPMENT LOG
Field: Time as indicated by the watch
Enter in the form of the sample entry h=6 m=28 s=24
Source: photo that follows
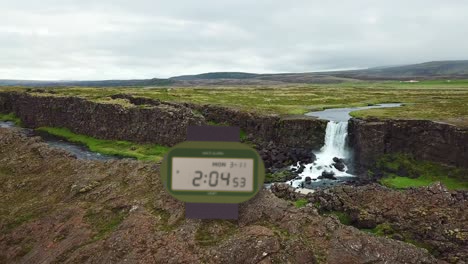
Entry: h=2 m=4 s=53
